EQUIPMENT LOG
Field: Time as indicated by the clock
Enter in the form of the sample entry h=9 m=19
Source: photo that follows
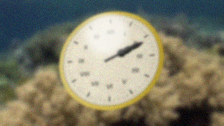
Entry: h=2 m=11
